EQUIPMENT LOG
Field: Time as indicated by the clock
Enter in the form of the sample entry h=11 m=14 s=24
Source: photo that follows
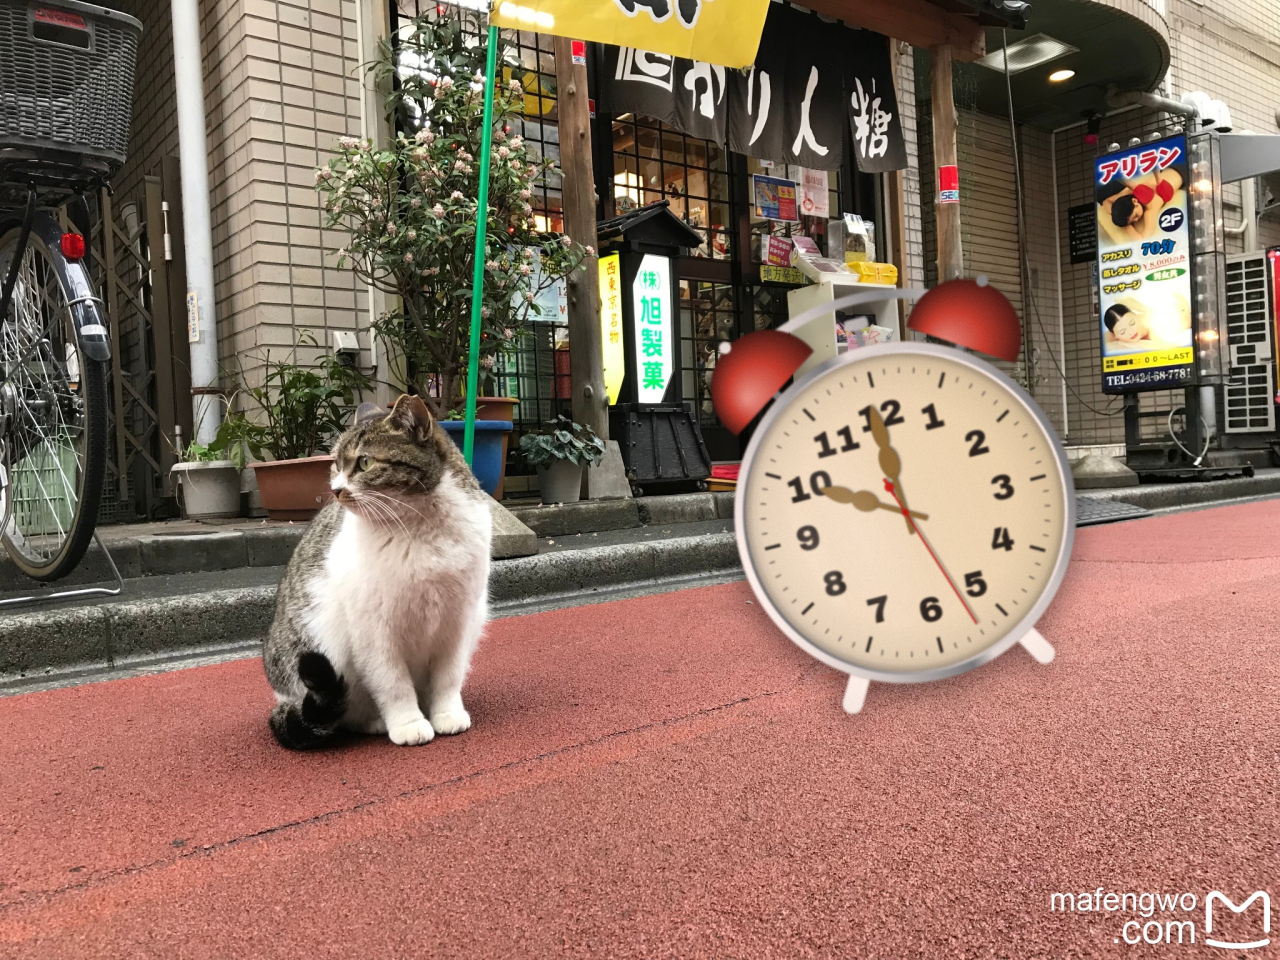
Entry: h=9 m=59 s=27
